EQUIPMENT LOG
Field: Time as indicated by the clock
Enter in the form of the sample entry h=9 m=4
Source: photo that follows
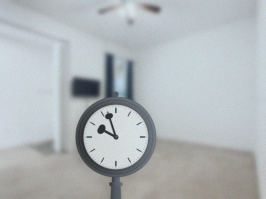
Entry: h=9 m=57
